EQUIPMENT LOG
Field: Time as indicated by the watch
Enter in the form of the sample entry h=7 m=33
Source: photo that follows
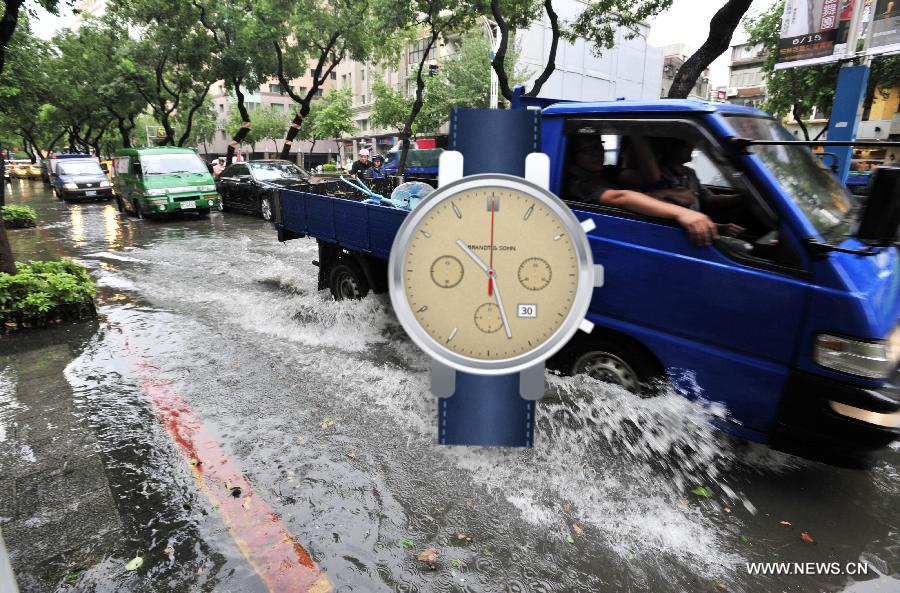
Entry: h=10 m=27
